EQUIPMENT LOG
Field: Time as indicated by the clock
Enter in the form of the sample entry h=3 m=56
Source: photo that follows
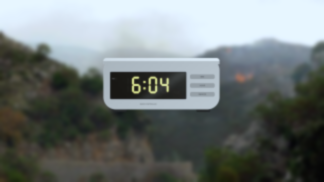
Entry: h=6 m=4
